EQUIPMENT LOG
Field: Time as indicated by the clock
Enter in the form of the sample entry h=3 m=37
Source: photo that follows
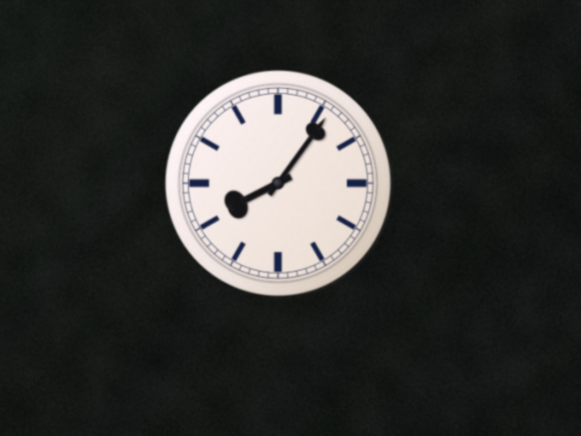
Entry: h=8 m=6
